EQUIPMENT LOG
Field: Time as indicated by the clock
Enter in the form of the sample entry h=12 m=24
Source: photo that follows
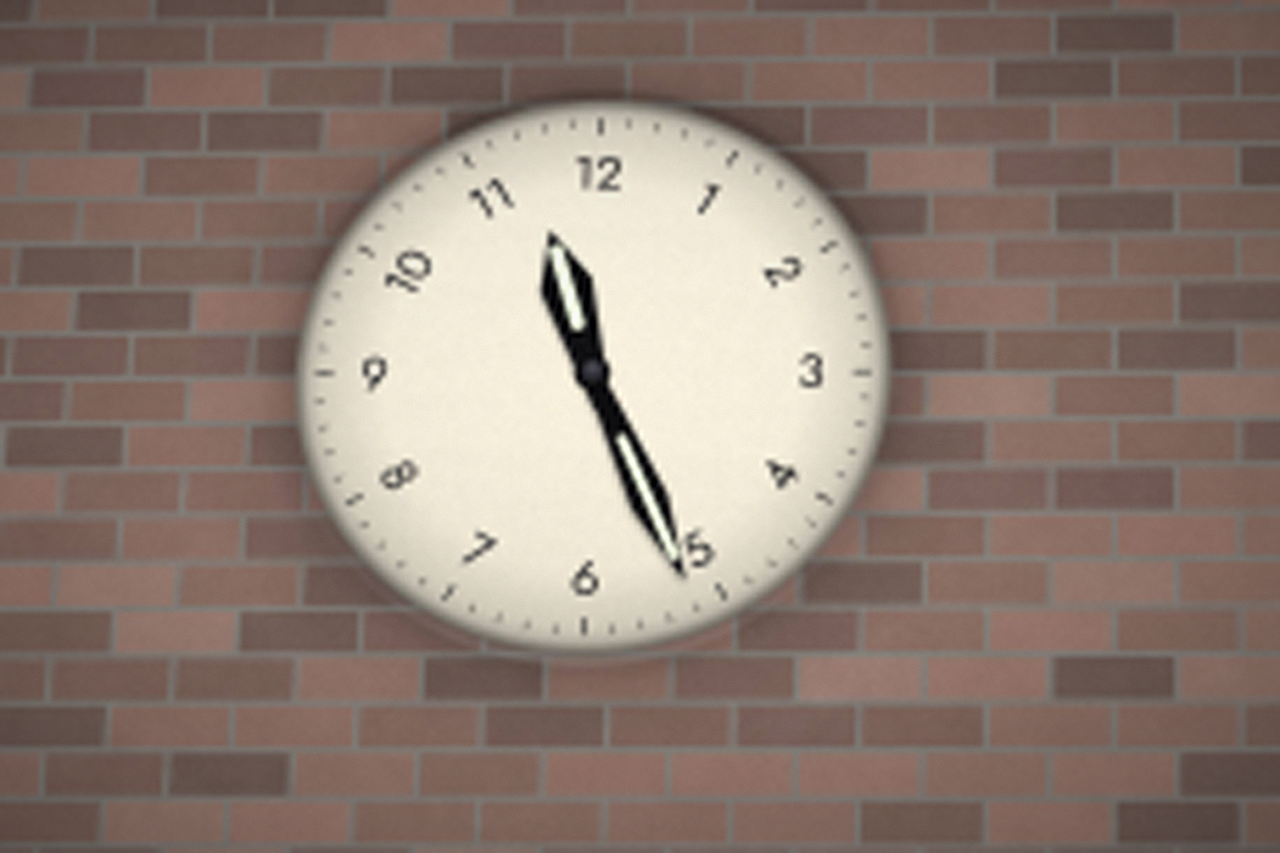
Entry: h=11 m=26
